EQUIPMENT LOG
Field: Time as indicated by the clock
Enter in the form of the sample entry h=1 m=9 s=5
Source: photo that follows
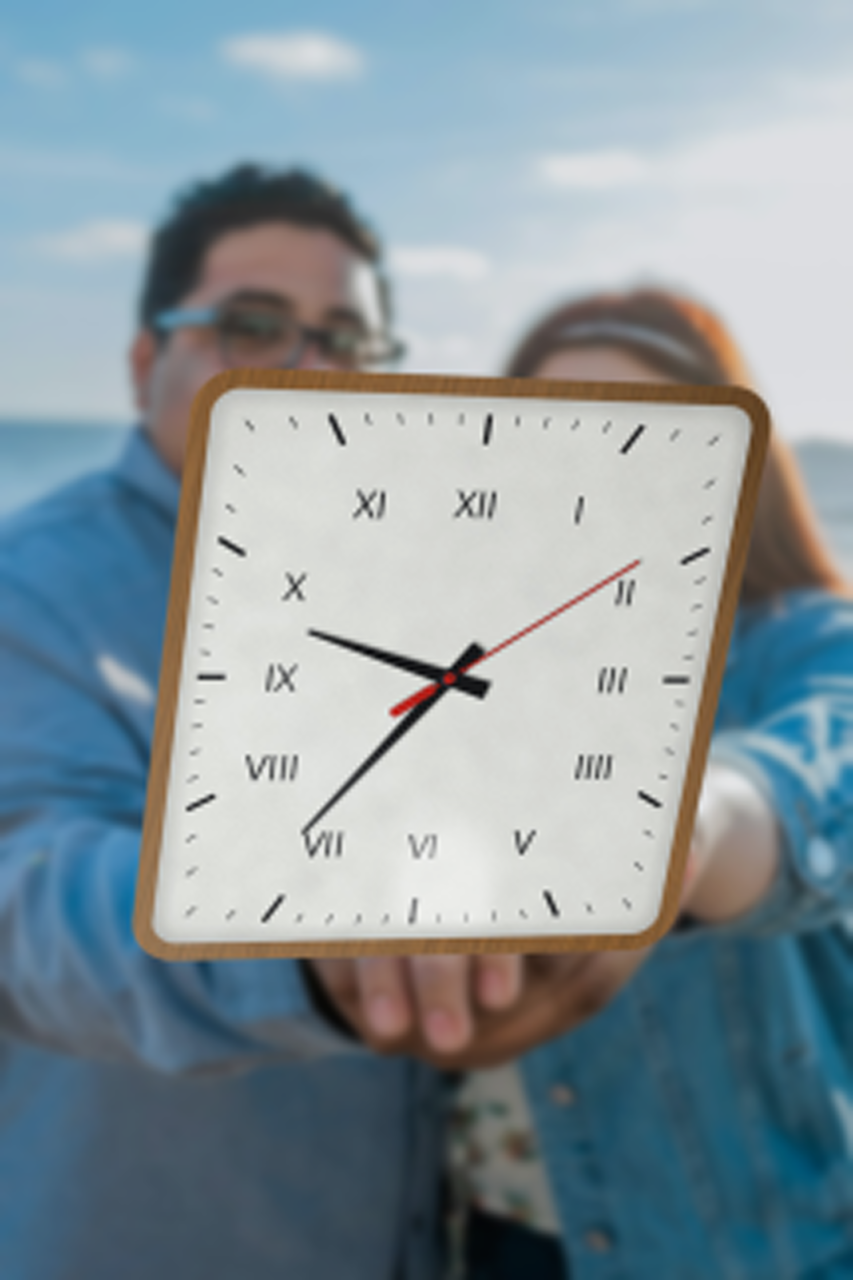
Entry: h=9 m=36 s=9
